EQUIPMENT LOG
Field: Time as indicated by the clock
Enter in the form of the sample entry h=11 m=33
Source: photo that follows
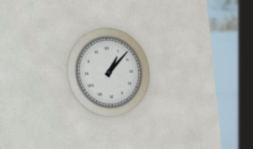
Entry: h=1 m=8
